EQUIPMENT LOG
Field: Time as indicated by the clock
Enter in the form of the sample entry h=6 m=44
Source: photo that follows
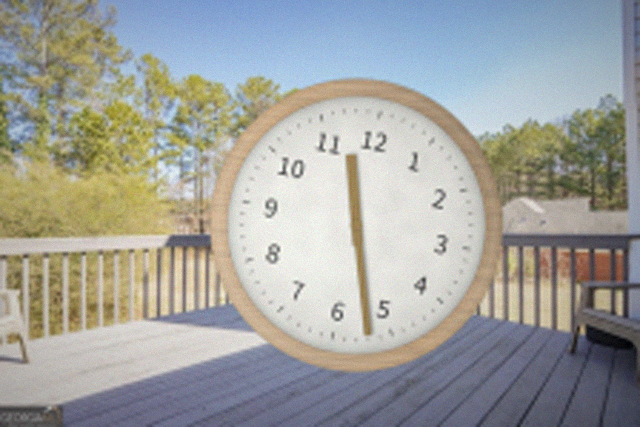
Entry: h=11 m=27
